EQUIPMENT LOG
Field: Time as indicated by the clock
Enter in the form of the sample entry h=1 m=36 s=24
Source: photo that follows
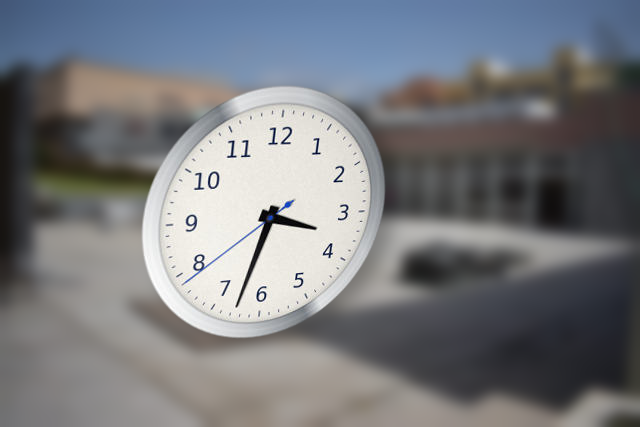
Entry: h=3 m=32 s=39
